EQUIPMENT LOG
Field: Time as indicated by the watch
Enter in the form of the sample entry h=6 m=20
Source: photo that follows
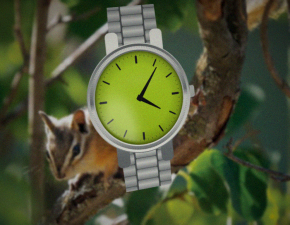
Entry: h=4 m=6
